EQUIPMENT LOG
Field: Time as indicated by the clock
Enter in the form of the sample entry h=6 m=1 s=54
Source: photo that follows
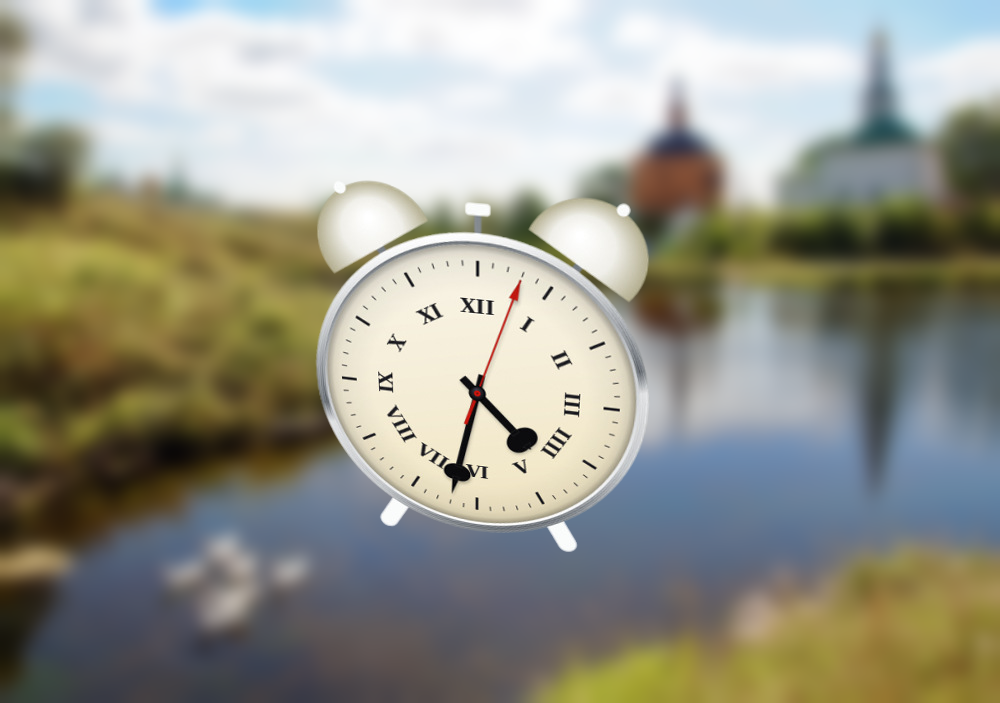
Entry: h=4 m=32 s=3
